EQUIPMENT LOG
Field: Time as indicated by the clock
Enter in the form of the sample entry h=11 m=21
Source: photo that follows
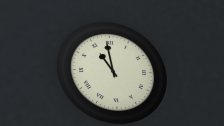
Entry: h=10 m=59
